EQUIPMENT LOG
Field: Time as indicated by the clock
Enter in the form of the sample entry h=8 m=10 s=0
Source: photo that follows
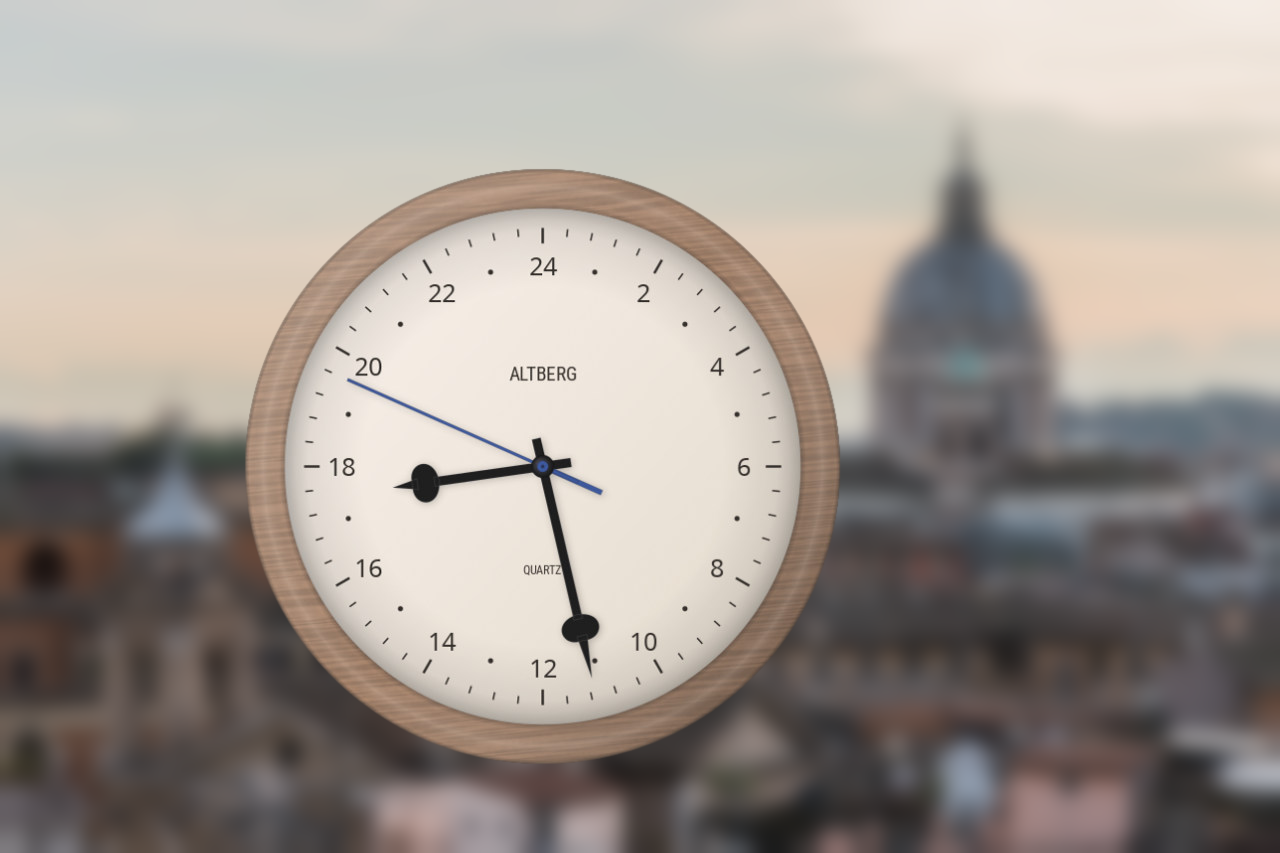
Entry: h=17 m=27 s=49
